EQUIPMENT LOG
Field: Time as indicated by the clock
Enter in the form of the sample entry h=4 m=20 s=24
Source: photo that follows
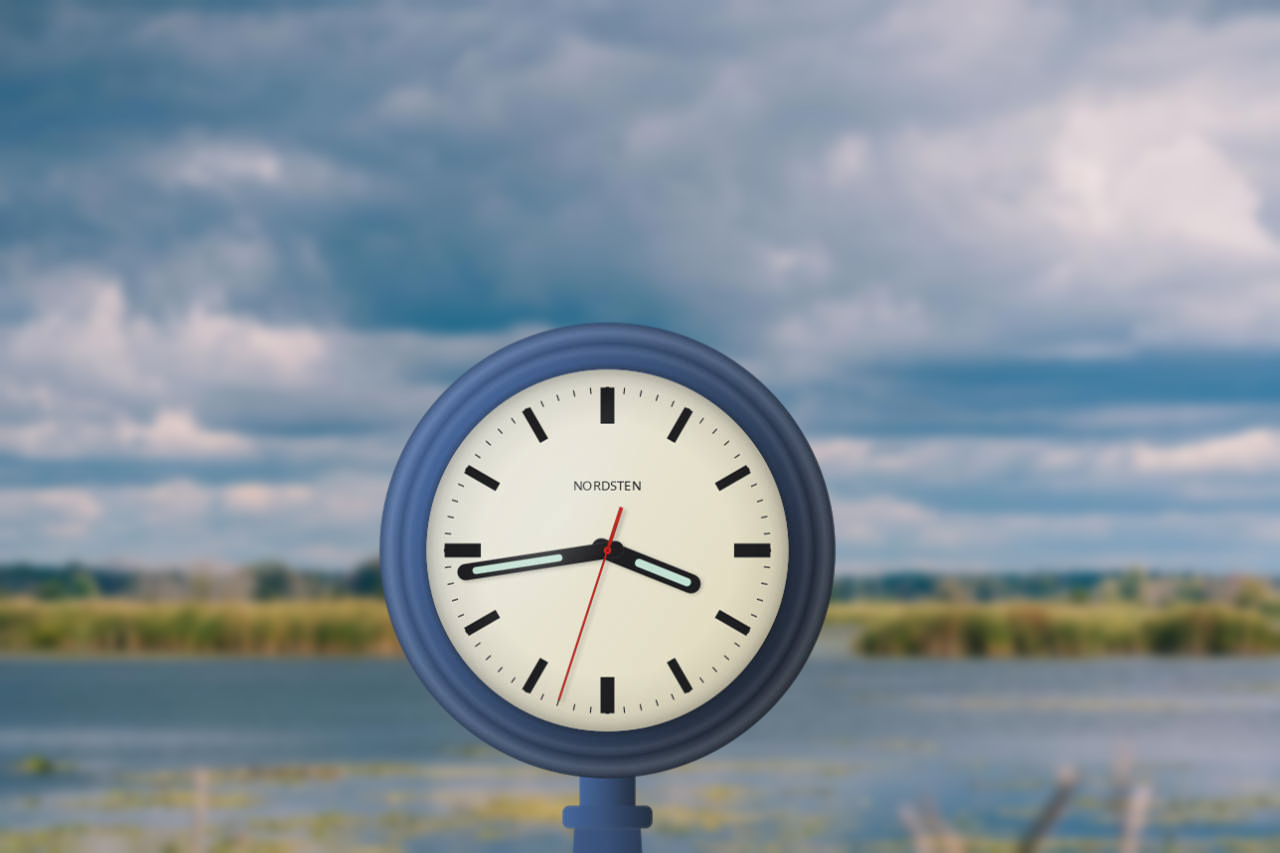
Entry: h=3 m=43 s=33
